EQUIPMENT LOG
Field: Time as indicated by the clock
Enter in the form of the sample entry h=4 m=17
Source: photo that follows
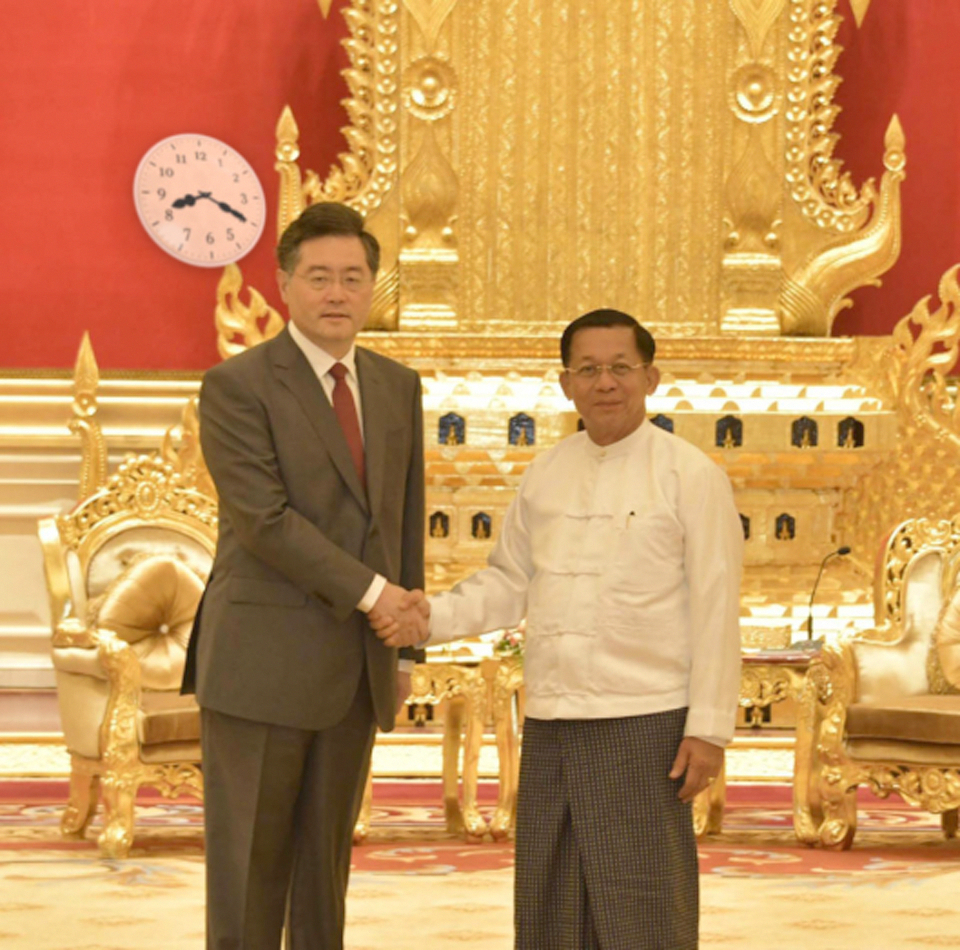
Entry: h=8 m=20
